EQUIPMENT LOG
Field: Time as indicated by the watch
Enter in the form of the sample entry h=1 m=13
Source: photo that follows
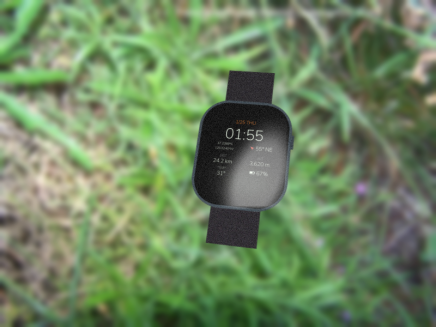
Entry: h=1 m=55
